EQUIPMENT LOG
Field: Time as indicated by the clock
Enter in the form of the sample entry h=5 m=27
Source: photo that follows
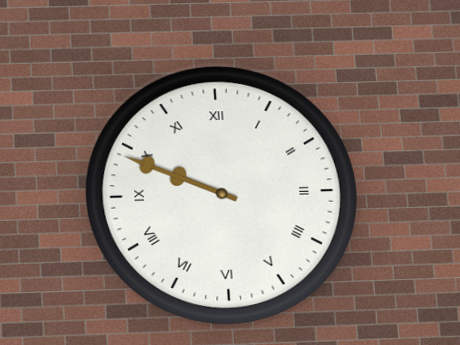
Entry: h=9 m=49
